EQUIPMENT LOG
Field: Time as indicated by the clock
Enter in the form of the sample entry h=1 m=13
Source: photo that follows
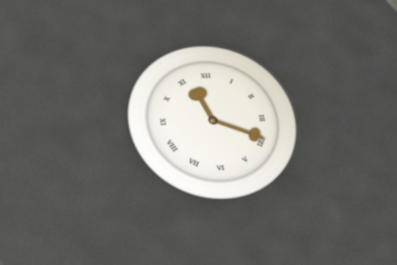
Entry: h=11 m=19
